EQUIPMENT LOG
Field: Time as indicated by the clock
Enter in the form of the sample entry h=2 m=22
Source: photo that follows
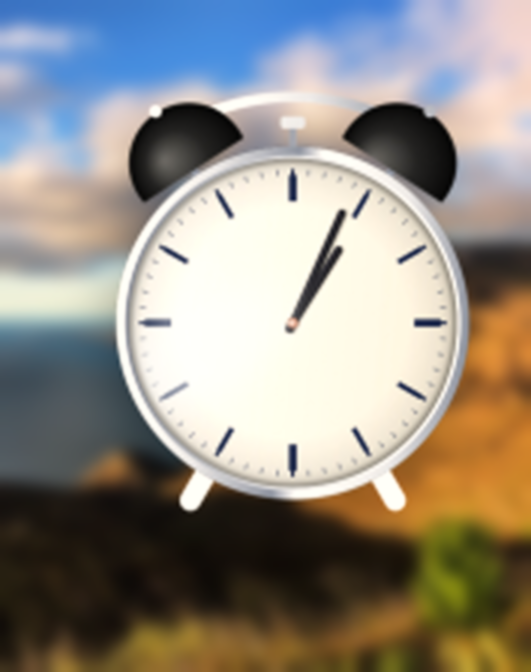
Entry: h=1 m=4
